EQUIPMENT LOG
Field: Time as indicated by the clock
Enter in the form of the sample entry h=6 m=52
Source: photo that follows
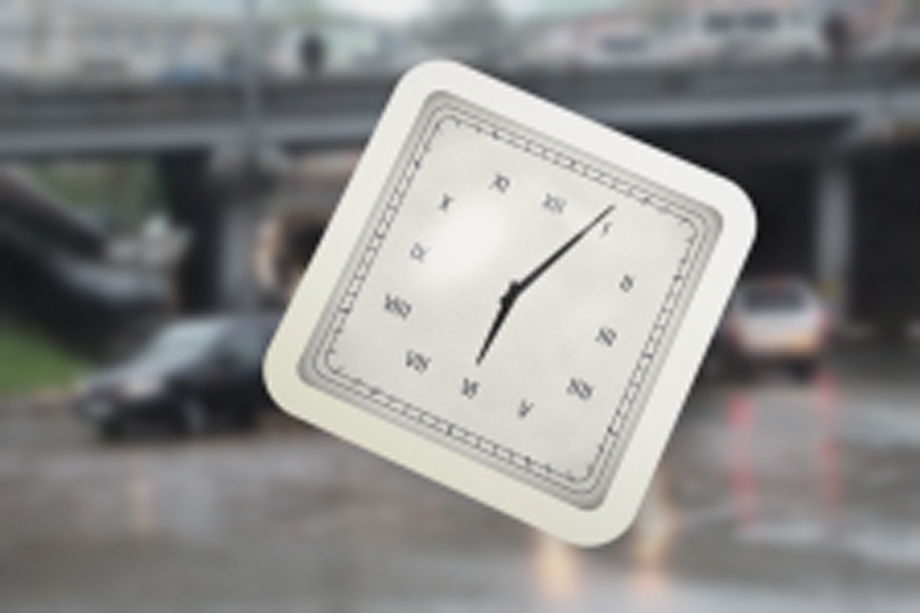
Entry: h=6 m=4
